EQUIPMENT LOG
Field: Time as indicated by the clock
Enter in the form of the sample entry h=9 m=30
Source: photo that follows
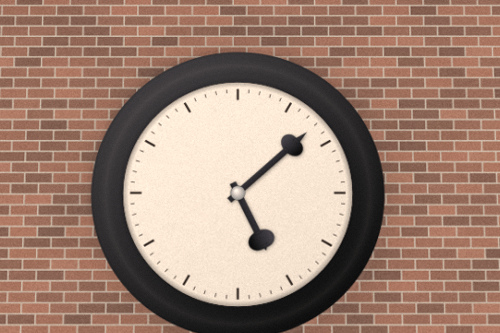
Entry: h=5 m=8
